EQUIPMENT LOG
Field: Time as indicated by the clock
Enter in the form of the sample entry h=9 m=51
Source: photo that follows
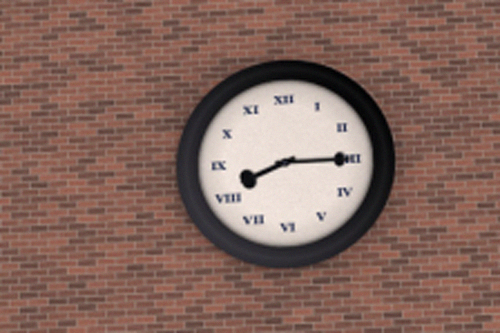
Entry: h=8 m=15
